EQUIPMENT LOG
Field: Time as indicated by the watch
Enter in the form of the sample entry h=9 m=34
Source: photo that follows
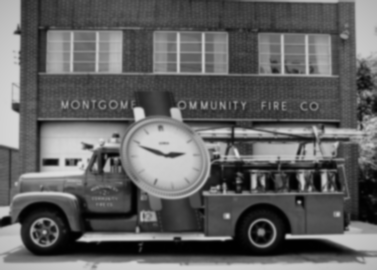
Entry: h=2 m=49
